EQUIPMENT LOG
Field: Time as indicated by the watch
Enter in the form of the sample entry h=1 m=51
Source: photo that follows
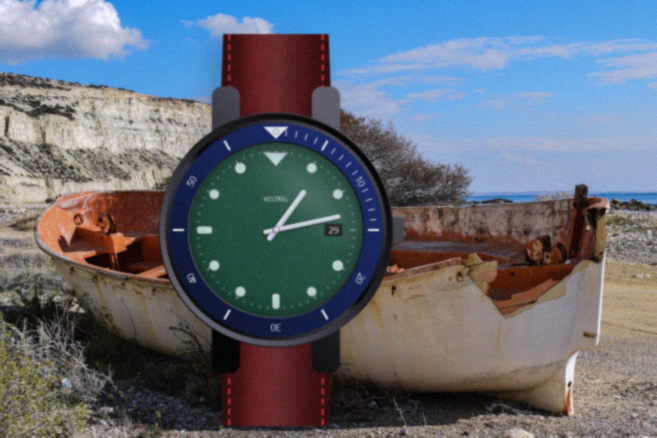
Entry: h=1 m=13
